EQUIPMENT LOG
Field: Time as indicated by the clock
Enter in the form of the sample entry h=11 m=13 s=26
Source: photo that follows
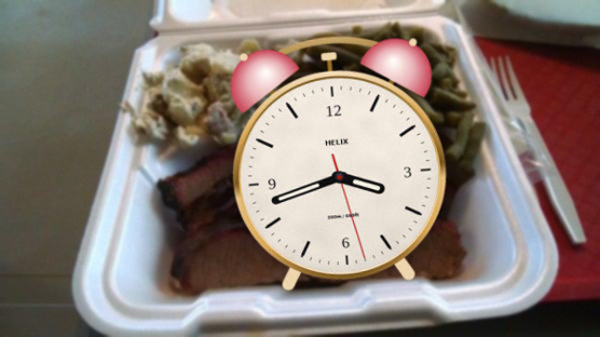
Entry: h=3 m=42 s=28
